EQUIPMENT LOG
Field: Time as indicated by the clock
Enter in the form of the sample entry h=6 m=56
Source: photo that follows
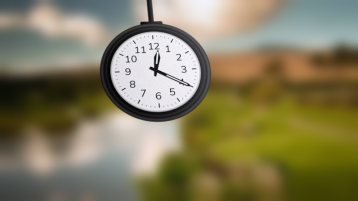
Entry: h=12 m=20
